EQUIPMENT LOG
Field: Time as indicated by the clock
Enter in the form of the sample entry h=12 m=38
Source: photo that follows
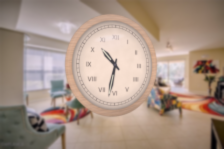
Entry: h=10 m=32
